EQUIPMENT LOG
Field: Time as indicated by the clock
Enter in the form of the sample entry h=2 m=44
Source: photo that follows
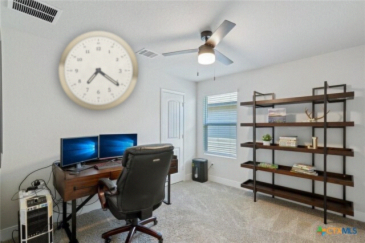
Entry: h=7 m=21
